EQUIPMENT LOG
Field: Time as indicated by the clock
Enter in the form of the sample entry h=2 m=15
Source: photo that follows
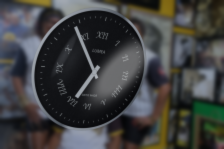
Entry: h=6 m=54
